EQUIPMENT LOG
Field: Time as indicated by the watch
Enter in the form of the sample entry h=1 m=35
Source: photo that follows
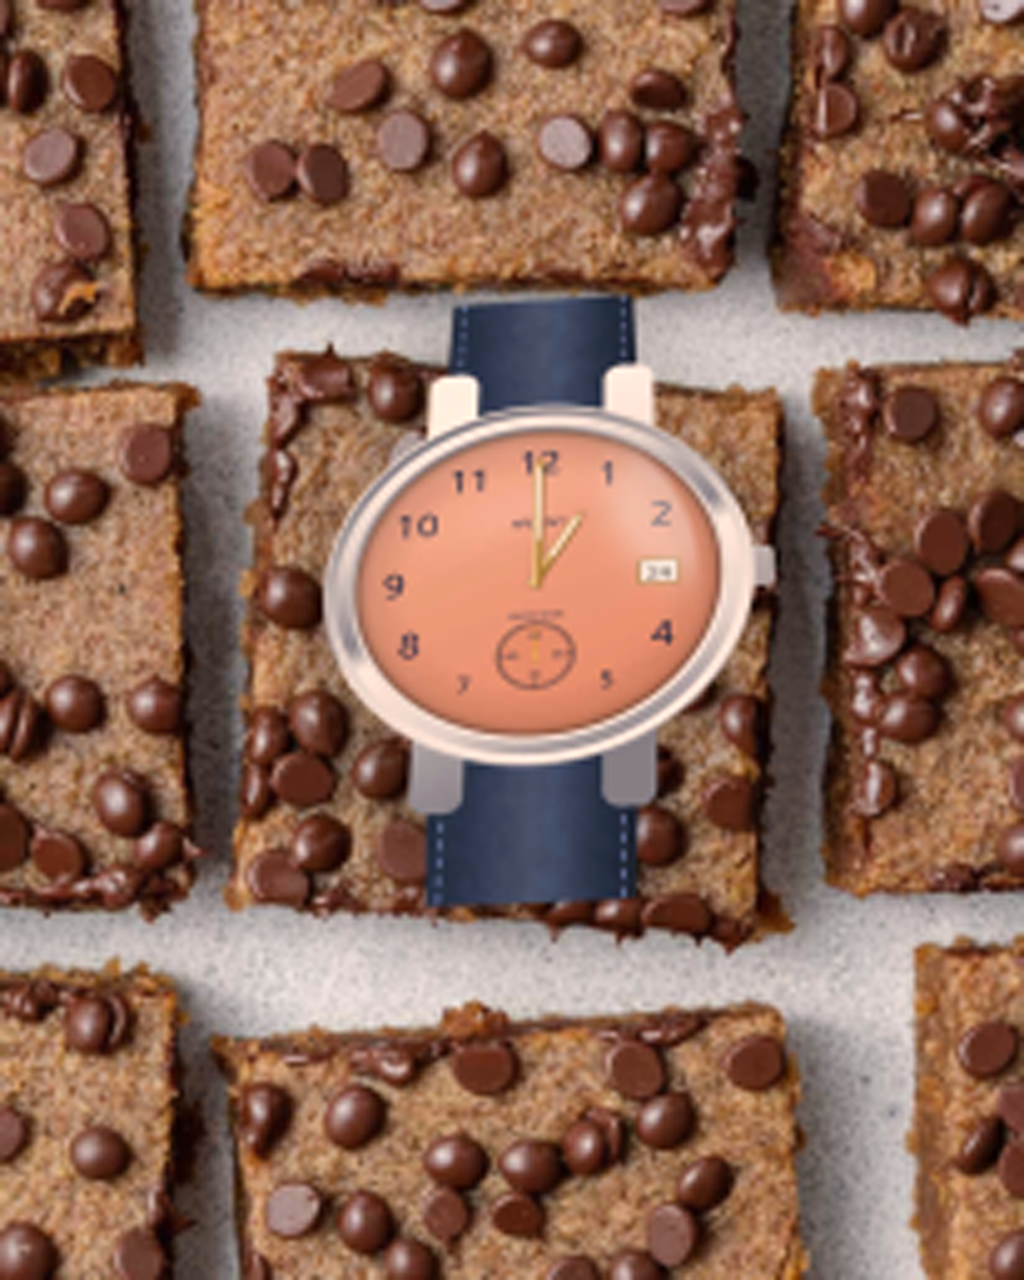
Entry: h=1 m=0
